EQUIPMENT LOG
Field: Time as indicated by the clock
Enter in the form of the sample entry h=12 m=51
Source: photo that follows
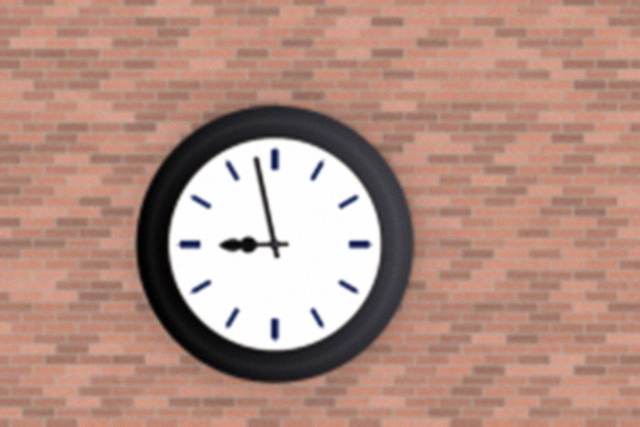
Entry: h=8 m=58
